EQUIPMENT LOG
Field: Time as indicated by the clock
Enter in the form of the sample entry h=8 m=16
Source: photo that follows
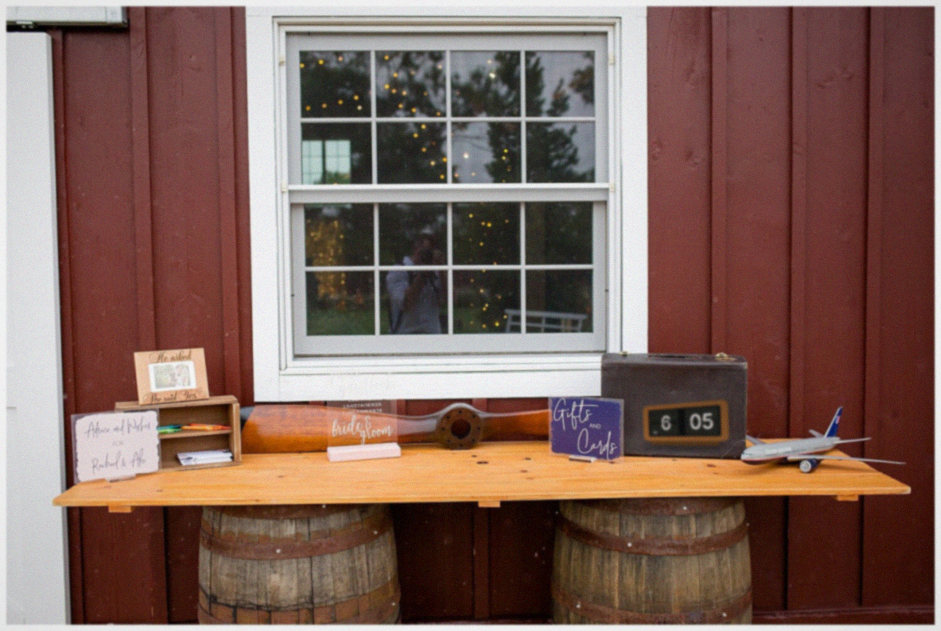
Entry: h=6 m=5
